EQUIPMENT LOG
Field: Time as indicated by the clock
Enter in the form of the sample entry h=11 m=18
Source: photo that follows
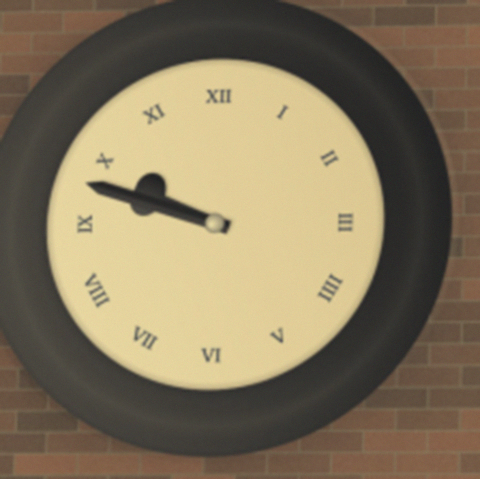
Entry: h=9 m=48
